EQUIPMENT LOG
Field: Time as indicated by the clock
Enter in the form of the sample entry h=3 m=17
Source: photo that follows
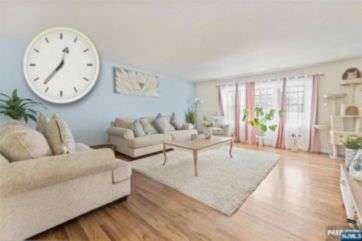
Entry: h=12 m=37
